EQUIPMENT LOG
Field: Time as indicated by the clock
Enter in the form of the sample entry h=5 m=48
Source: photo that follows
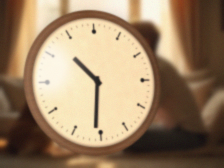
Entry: h=10 m=31
